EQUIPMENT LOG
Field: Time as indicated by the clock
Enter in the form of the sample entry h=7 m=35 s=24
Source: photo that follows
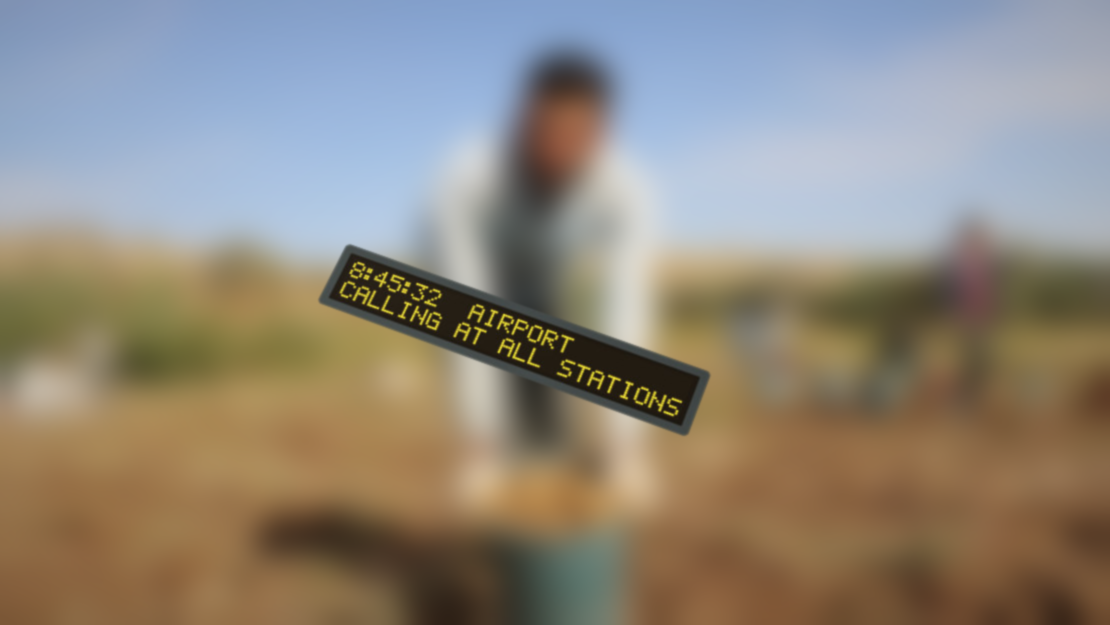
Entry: h=8 m=45 s=32
